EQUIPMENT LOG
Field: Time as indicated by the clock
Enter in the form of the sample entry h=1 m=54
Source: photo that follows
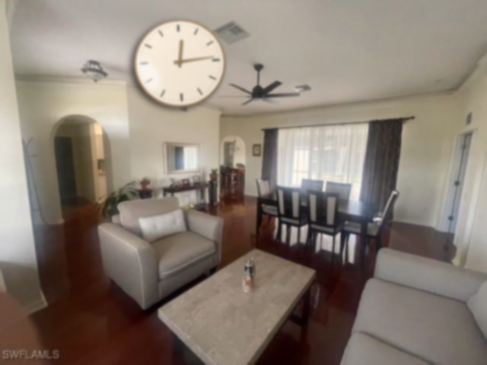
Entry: h=12 m=14
